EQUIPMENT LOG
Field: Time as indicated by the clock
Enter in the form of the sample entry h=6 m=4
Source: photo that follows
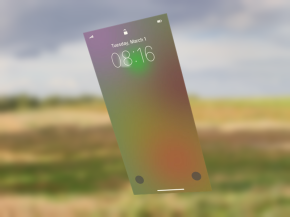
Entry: h=8 m=16
